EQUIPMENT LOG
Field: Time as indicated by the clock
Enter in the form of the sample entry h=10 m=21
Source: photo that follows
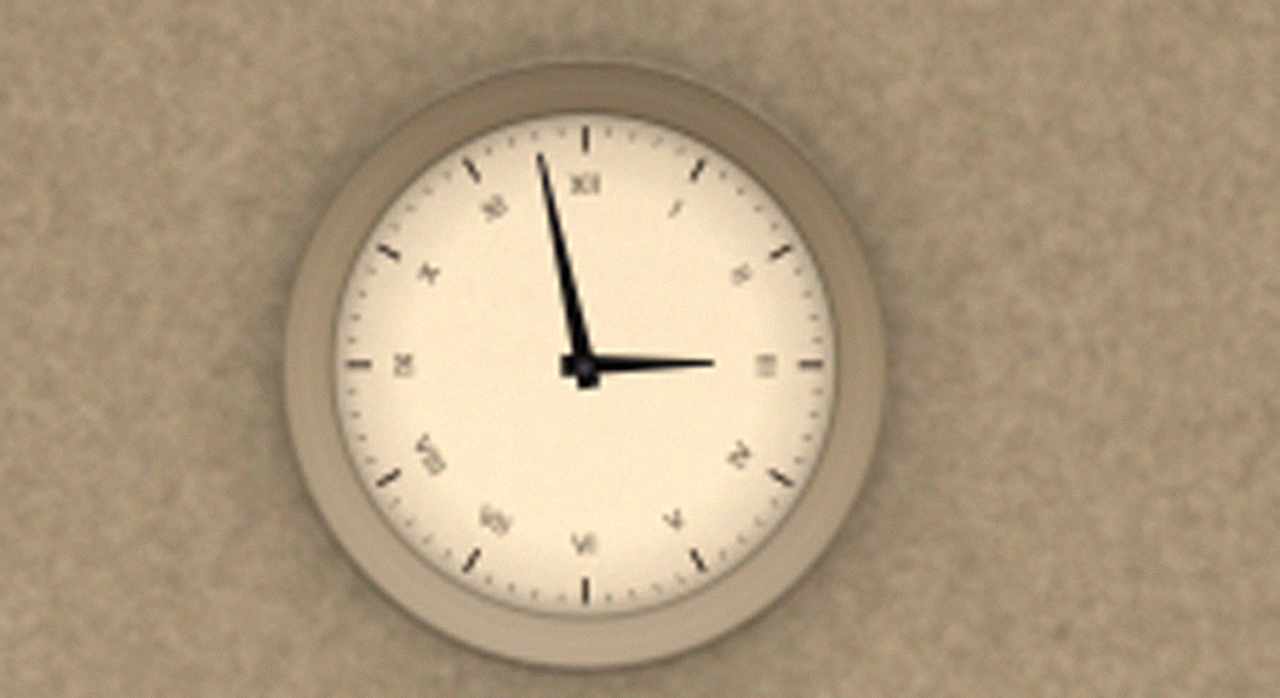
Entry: h=2 m=58
